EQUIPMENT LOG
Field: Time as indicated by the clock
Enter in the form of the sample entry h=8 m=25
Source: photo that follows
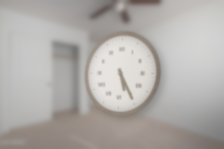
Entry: h=5 m=25
